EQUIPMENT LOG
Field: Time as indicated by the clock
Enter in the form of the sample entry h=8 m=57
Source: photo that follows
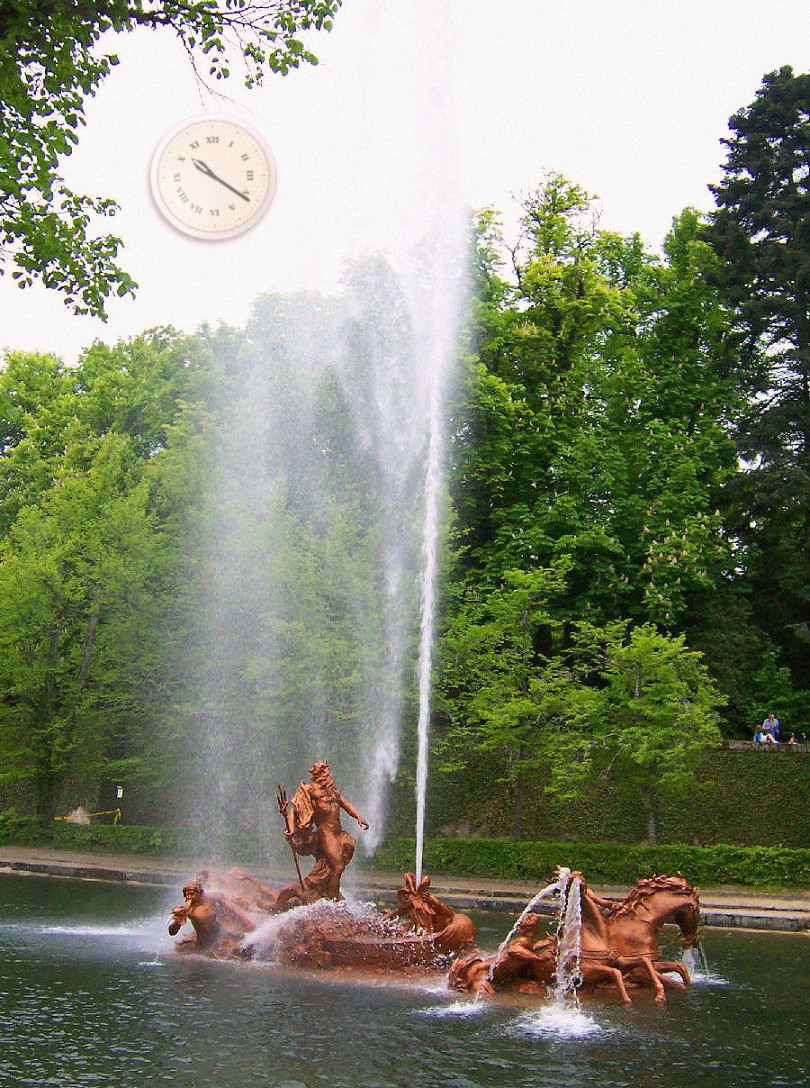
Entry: h=10 m=21
